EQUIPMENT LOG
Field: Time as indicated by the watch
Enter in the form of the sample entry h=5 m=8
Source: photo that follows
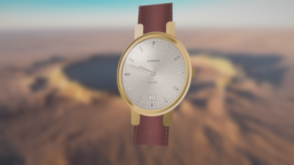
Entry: h=9 m=48
